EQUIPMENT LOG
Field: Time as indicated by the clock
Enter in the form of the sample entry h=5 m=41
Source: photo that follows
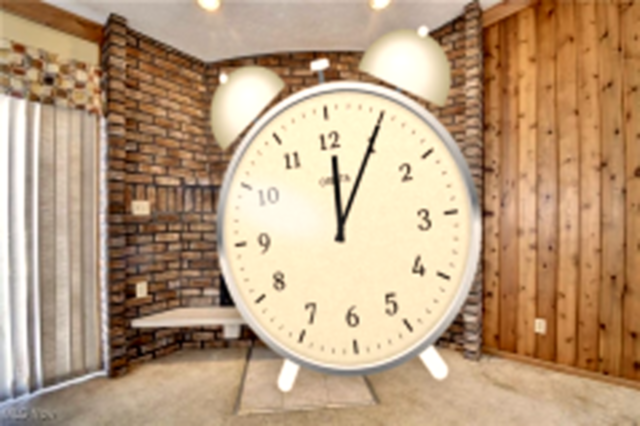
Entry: h=12 m=5
